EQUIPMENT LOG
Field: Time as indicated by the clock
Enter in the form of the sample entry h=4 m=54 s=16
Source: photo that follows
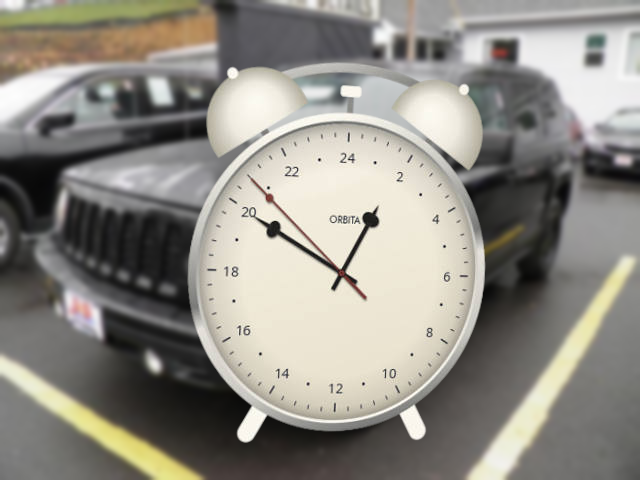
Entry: h=1 m=49 s=52
